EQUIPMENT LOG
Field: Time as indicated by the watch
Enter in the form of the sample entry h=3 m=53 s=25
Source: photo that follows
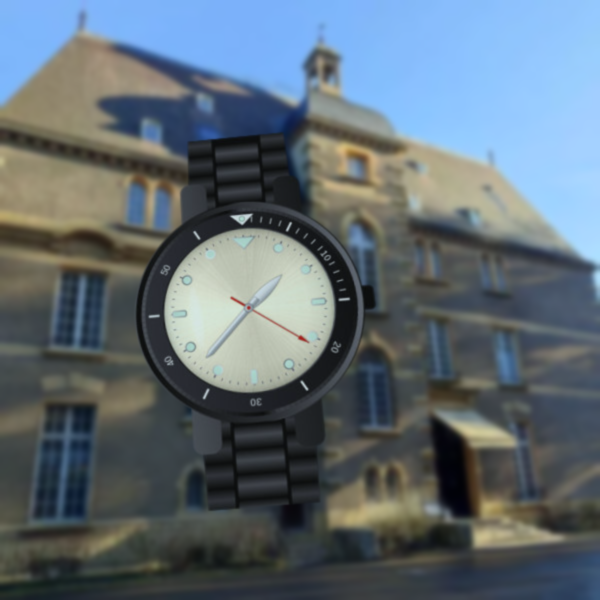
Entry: h=1 m=37 s=21
